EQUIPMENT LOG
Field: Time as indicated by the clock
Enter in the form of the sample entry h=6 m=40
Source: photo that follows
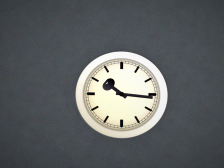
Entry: h=10 m=16
